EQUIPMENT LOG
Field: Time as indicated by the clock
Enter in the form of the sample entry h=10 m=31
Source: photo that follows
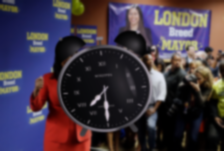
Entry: h=7 m=30
